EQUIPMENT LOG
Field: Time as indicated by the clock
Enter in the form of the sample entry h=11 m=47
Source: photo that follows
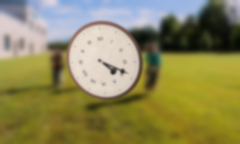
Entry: h=4 m=19
